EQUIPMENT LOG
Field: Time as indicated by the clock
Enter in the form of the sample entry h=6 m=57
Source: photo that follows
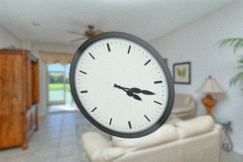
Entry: h=4 m=18
